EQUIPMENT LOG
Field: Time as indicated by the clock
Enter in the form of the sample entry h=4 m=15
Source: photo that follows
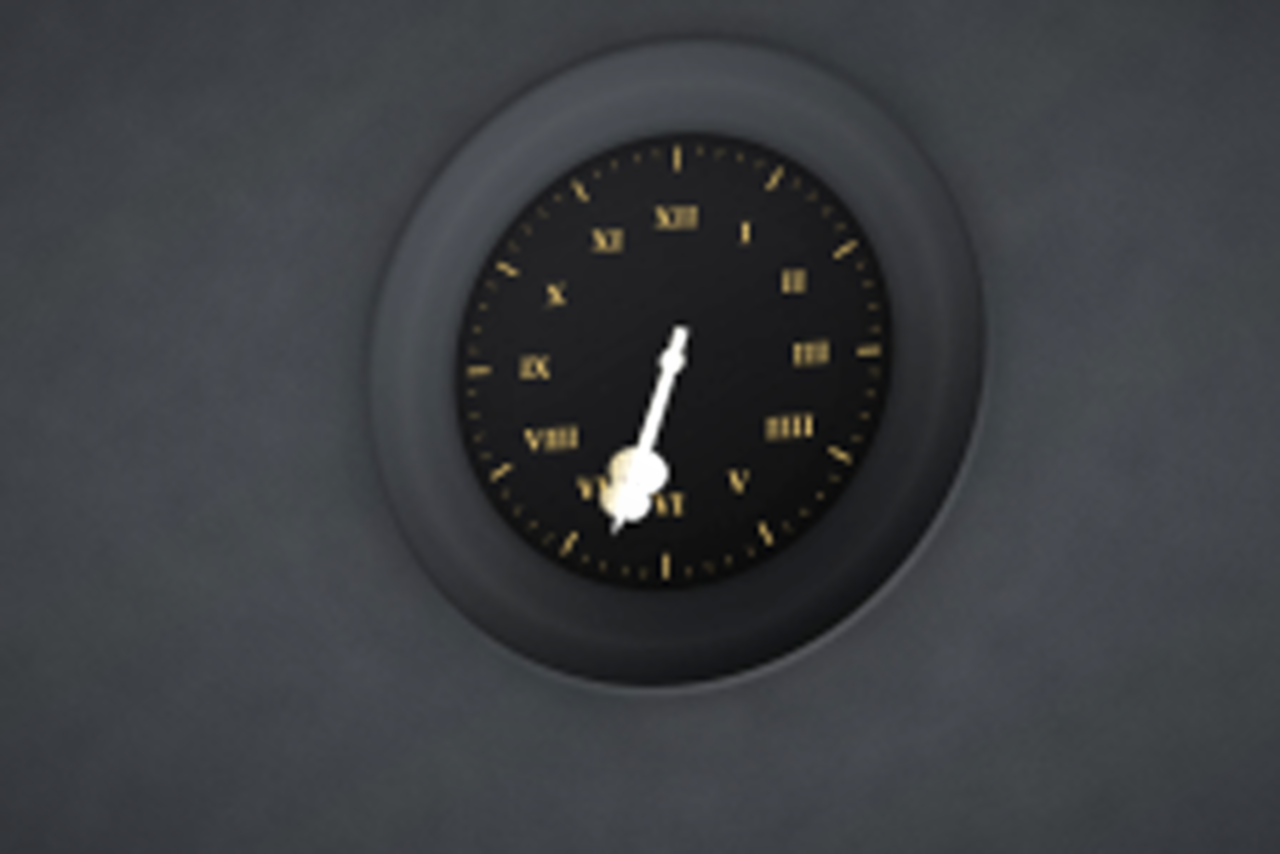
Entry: h=6 m=33
